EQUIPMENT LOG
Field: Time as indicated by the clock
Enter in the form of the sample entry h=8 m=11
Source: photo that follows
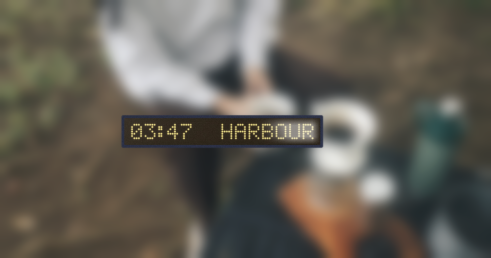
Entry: h=3 m=47
